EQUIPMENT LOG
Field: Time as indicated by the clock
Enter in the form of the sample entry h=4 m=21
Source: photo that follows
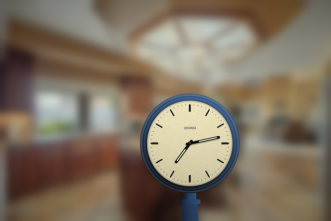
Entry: h=7 m=13
